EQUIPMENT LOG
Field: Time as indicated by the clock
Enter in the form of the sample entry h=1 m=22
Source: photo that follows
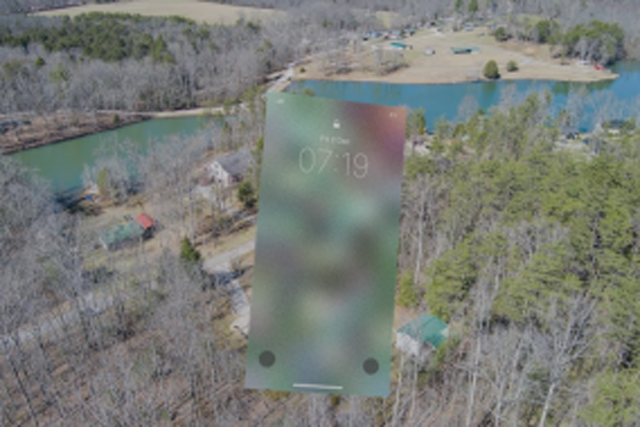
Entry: h=7 m=19
